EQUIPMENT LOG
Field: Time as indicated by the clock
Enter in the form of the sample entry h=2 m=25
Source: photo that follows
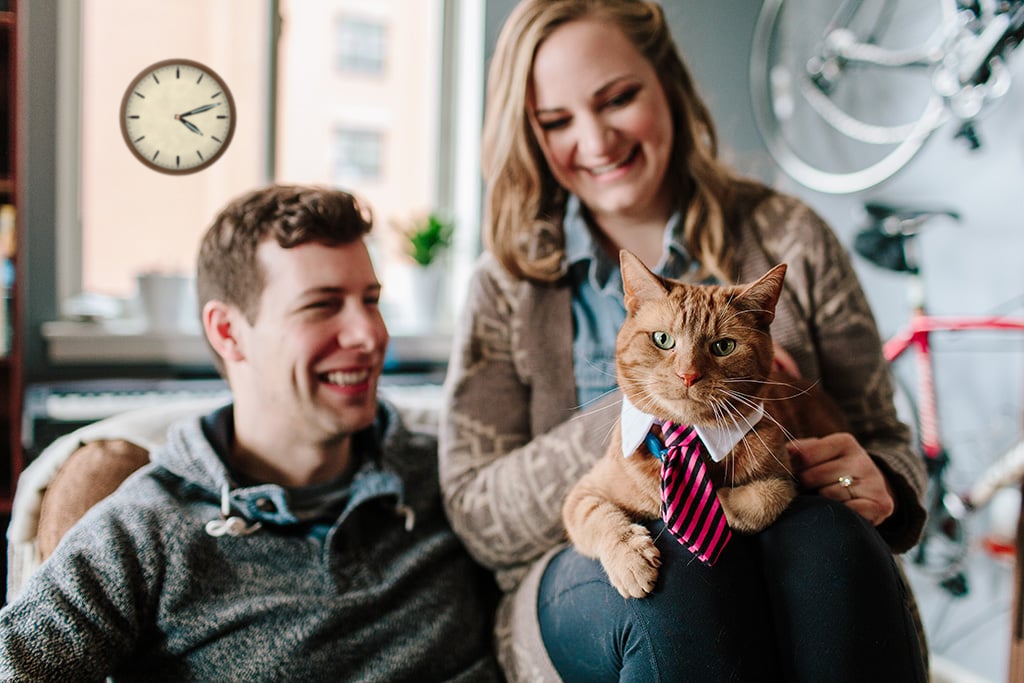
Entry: h=4 m=12
